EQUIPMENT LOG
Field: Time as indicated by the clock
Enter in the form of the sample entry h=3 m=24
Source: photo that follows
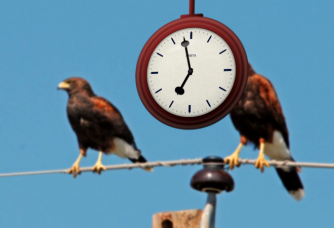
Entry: h=6 m=58
